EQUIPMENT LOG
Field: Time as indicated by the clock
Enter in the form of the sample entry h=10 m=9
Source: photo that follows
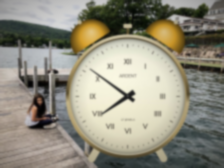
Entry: h=7 m=51
